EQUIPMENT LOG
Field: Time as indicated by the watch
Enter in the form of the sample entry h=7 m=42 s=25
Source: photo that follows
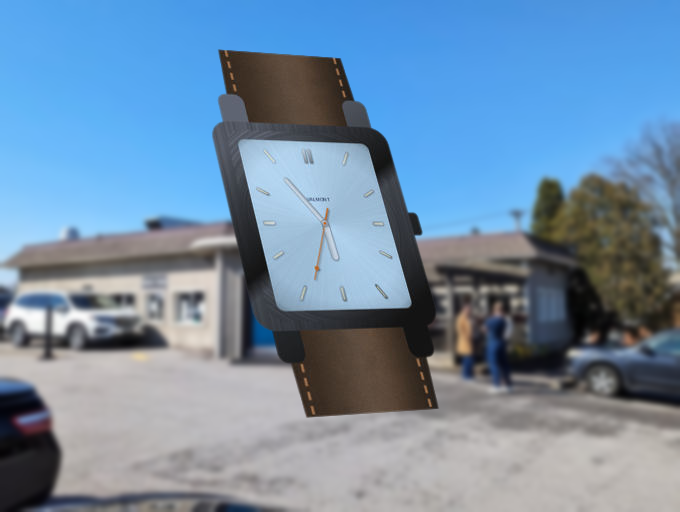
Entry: h=5 m=54 s=34
